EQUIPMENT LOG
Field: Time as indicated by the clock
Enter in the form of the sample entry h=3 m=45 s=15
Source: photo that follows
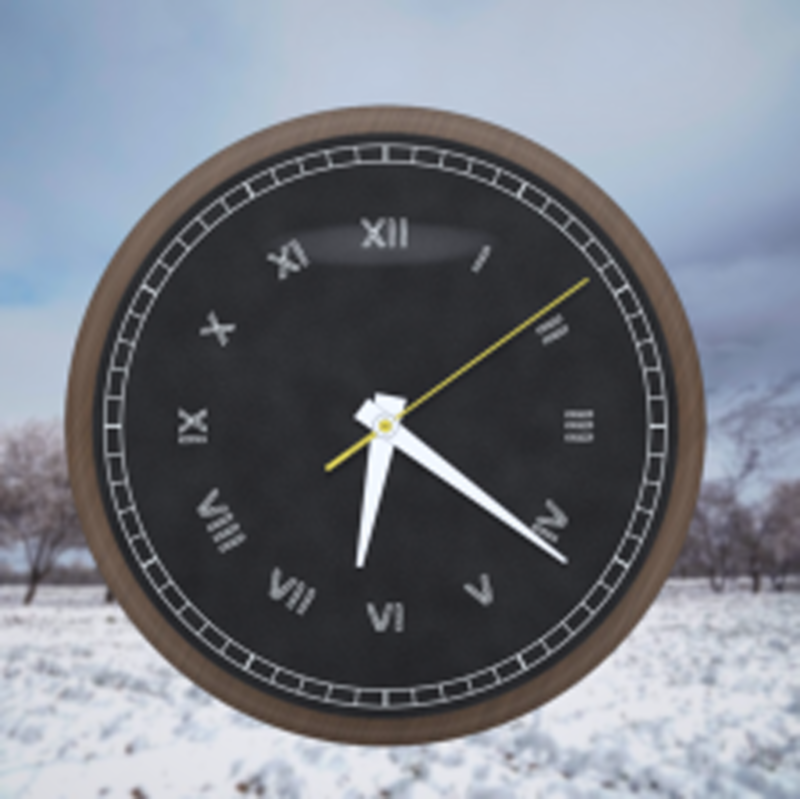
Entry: h=6 m=21 s=9
